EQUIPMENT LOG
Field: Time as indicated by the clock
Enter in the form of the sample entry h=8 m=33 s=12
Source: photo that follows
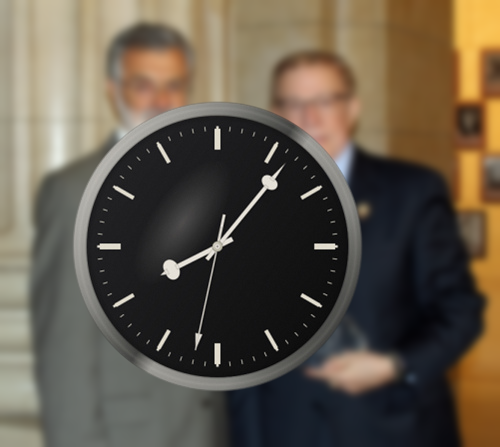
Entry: h=8 m=6 s=32
